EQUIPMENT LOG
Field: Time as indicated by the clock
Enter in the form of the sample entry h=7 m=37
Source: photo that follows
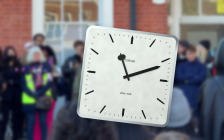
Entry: h=11 m=11
